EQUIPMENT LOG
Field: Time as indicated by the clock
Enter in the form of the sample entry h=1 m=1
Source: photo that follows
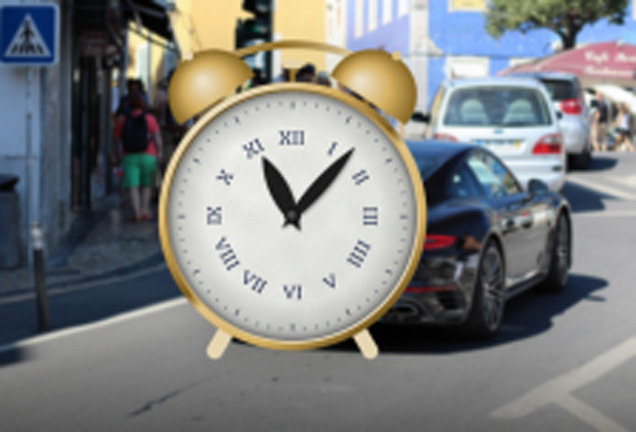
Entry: h=11 m=7
